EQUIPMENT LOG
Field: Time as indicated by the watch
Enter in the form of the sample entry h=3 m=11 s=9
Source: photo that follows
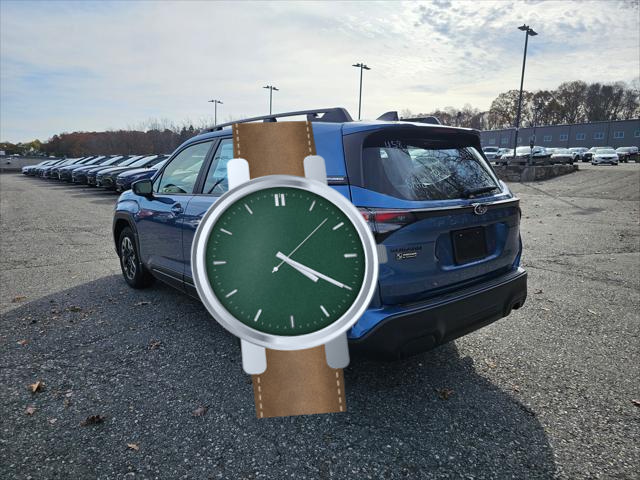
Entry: h=4 m=20 s=8
